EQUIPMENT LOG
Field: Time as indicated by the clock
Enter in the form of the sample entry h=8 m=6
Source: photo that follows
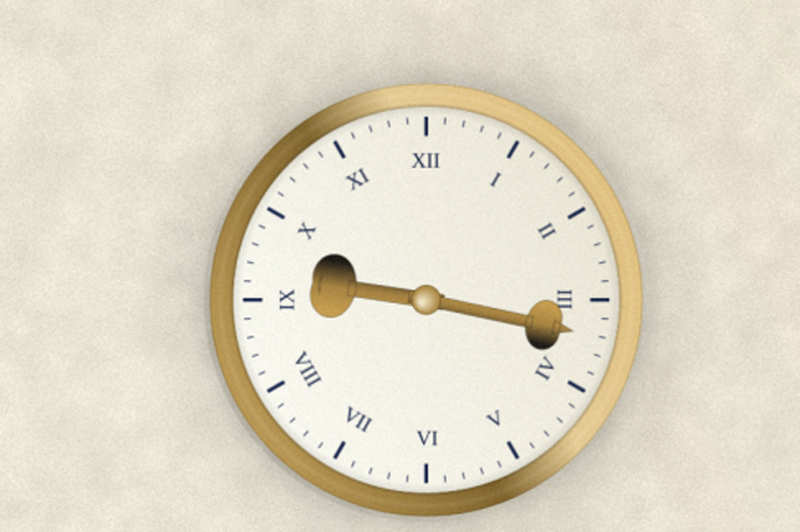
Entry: h=9 m=17
